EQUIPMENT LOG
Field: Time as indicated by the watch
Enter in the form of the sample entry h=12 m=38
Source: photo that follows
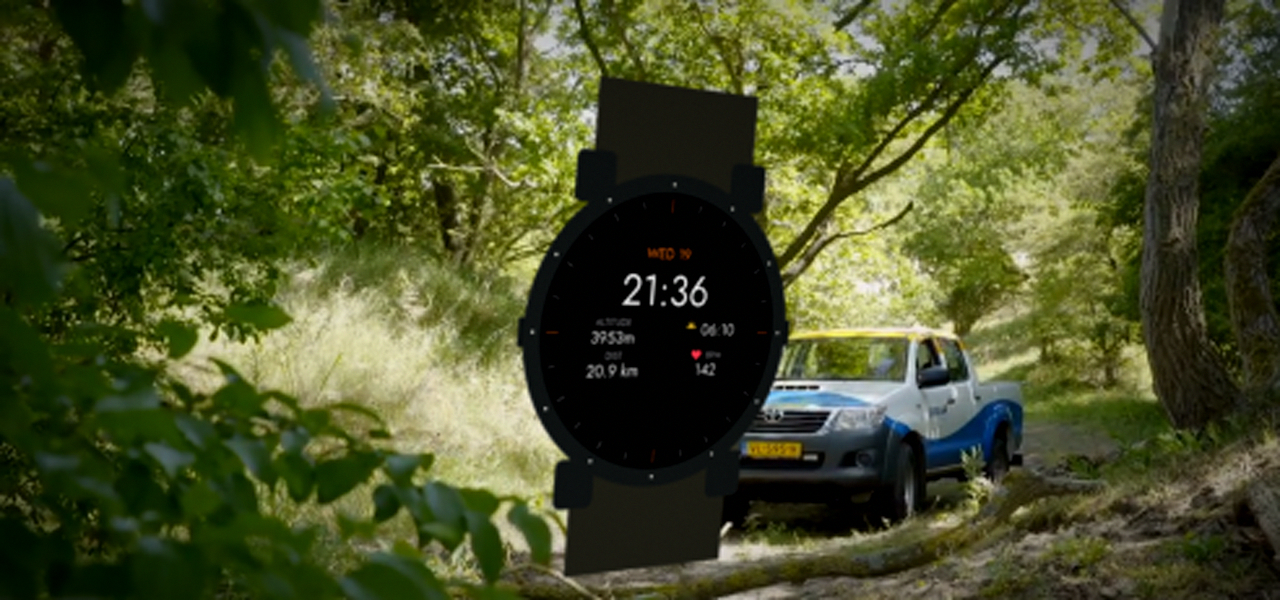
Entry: h=21 m=36
